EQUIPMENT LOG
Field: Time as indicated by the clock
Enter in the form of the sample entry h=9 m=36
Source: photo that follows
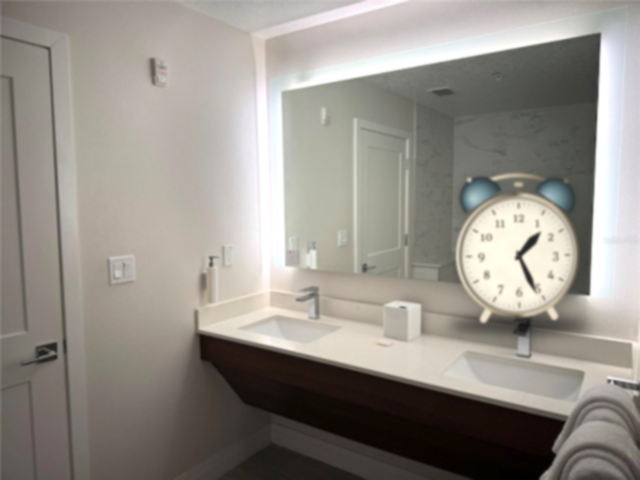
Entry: h=1 m=26
